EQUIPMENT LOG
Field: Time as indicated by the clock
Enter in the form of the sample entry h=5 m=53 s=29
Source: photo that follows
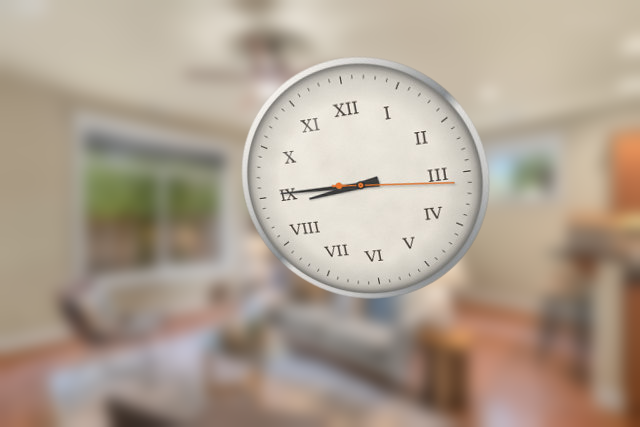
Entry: h=8 m=45 s=16
